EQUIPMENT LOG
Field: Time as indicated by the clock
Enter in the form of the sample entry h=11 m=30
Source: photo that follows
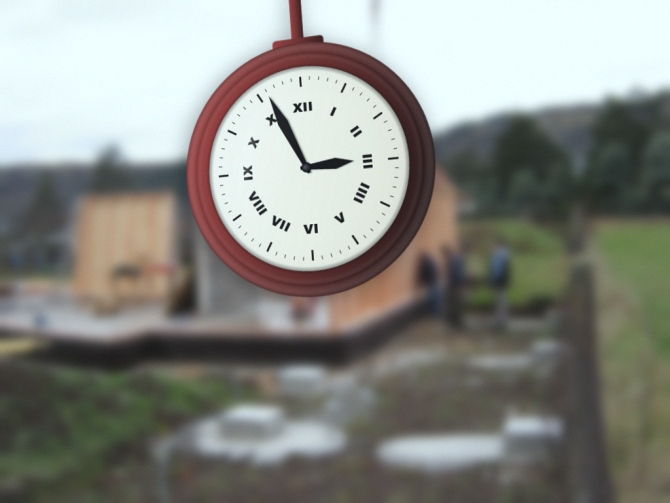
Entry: h=2 m=56
